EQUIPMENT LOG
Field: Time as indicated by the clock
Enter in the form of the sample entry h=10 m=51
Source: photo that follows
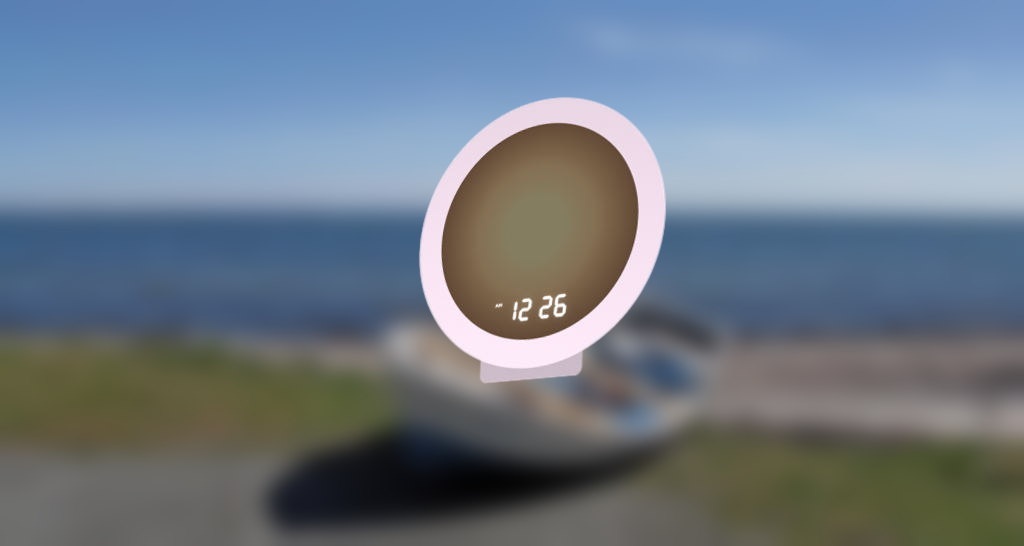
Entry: h=12 m=26
